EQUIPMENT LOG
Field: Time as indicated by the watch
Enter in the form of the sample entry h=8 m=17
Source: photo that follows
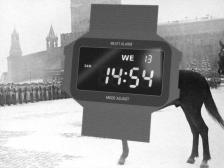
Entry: h=14 m=54
